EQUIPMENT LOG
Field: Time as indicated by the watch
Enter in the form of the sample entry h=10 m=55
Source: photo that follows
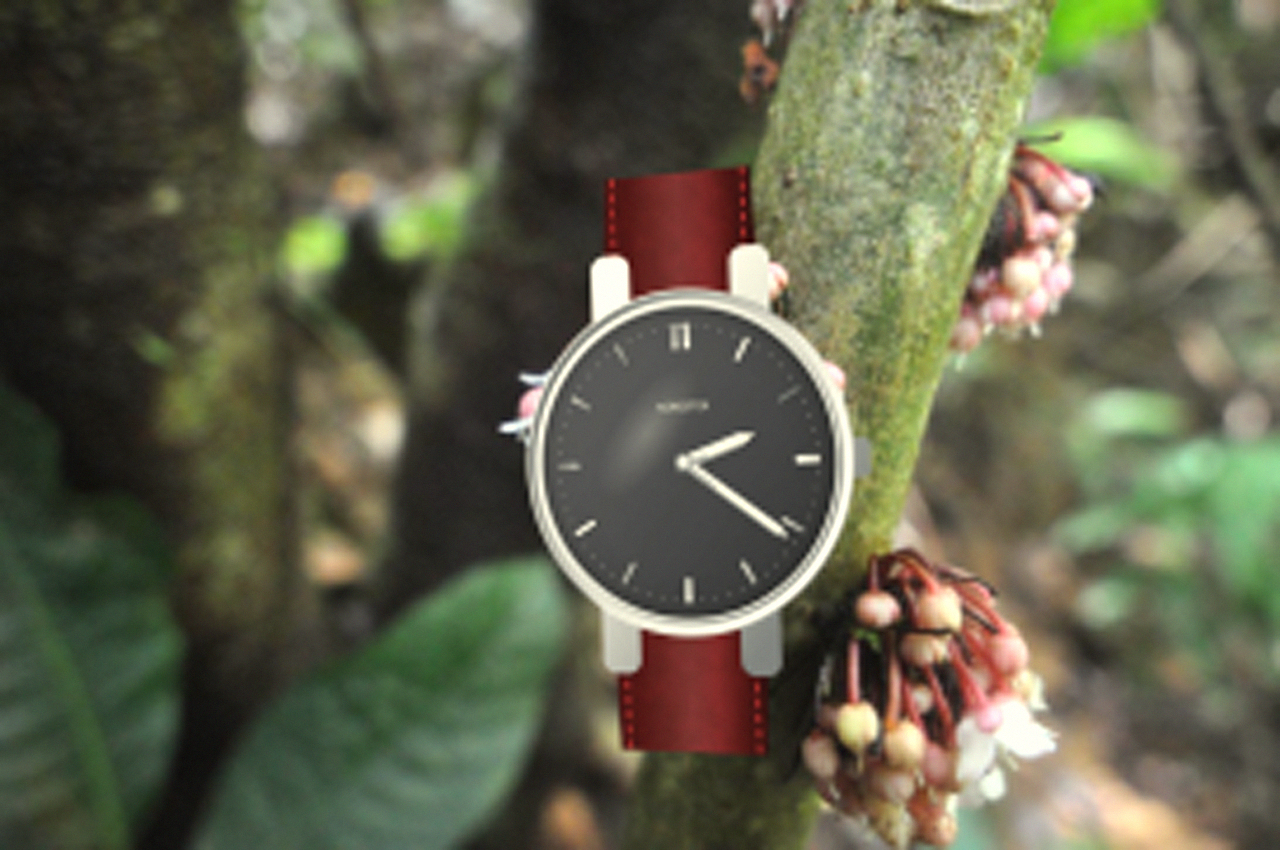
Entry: h=2 m=21
